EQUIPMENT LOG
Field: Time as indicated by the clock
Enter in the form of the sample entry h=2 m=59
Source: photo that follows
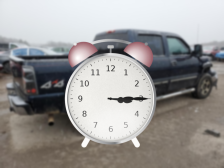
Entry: h=3 m=15
